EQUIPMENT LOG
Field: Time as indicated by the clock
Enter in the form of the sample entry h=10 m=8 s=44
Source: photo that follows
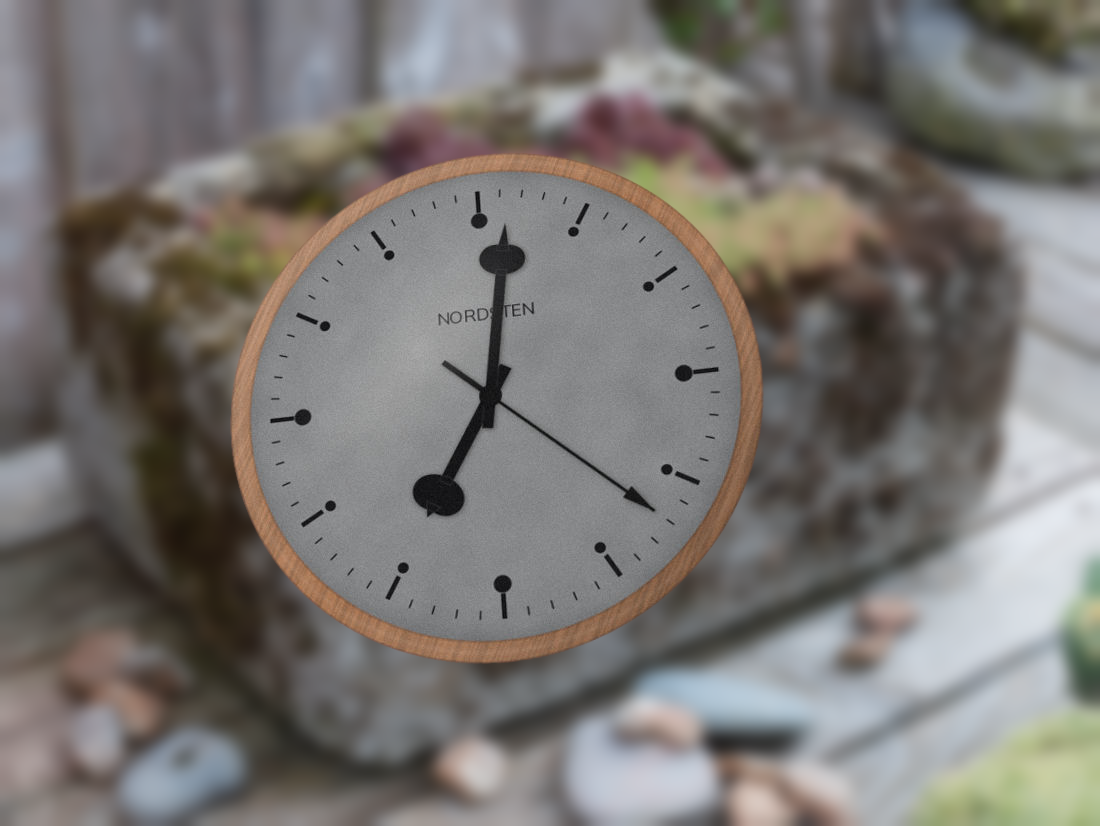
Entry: h=7 m=1 s=22
